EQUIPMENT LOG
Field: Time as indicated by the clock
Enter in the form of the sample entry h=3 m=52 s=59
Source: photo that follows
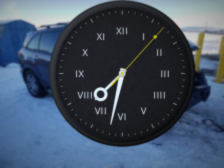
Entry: h=7 m=32 s=7
